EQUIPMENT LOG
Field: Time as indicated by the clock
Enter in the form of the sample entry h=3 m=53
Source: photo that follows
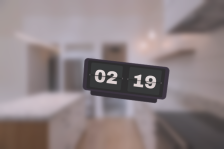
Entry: h=2 m=19
